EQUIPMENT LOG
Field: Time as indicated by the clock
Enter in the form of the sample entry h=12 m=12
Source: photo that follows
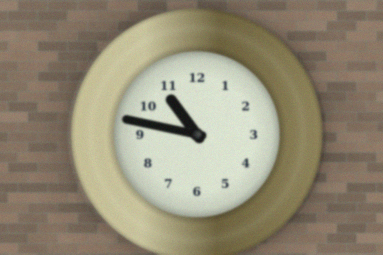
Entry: h=10 m=47
